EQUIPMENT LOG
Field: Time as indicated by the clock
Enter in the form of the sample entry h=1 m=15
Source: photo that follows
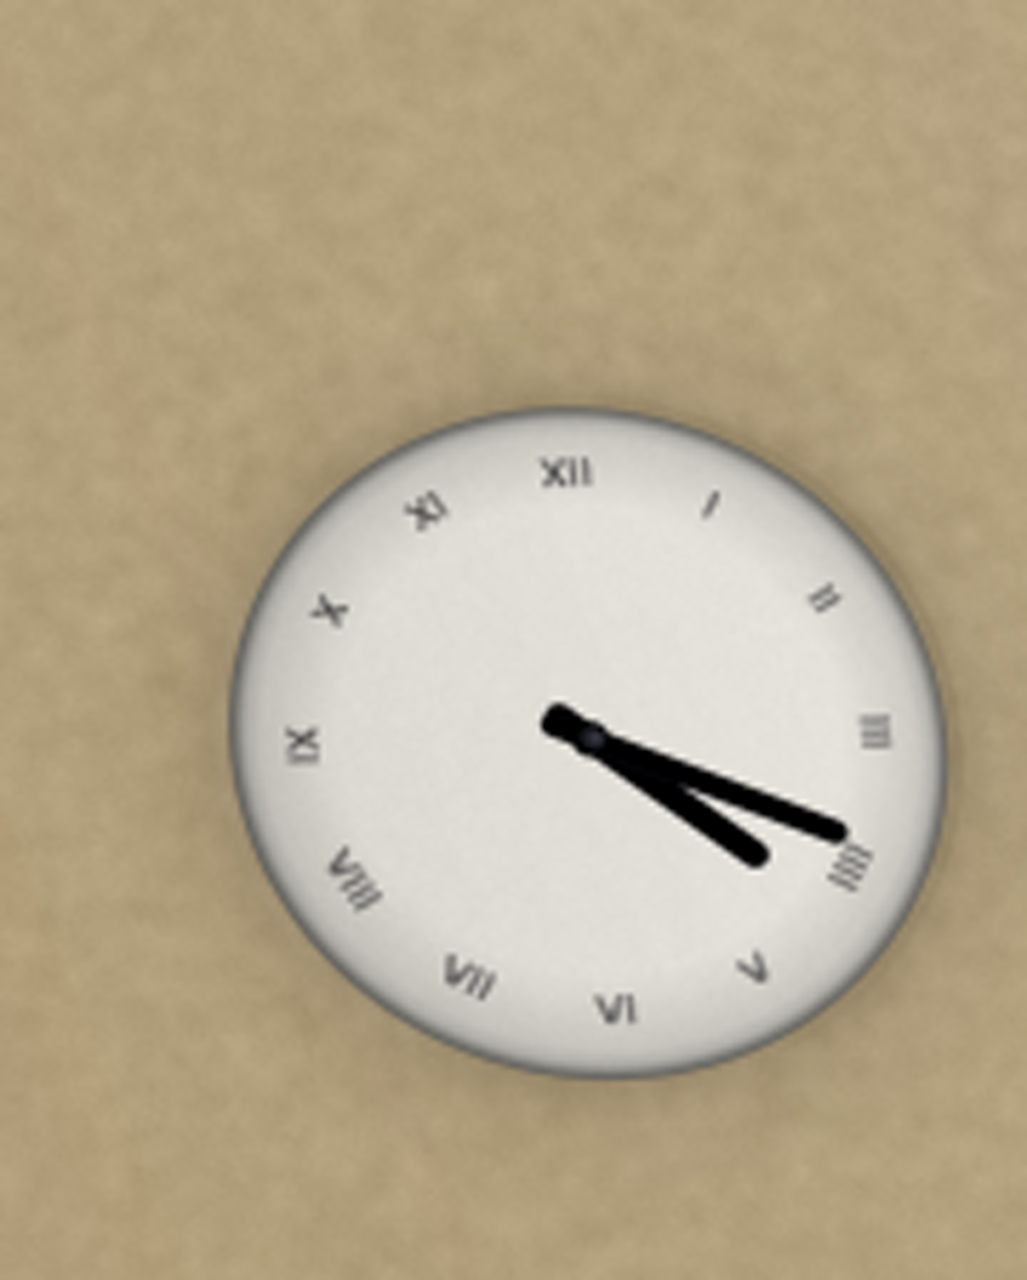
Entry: h=4 m=19
